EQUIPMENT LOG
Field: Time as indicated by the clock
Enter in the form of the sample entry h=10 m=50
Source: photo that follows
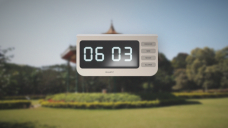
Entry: h=6 m=3
